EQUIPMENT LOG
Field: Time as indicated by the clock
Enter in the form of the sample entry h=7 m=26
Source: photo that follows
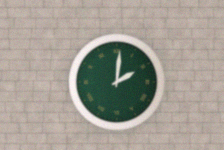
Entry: h=2 m=1
